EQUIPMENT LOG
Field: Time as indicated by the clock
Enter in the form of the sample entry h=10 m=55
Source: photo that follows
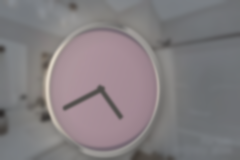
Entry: h=4 m=41
